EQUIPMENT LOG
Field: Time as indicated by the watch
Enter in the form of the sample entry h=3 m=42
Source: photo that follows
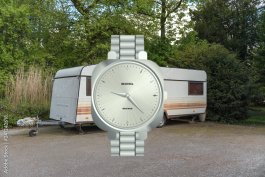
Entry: h=9 m=23
